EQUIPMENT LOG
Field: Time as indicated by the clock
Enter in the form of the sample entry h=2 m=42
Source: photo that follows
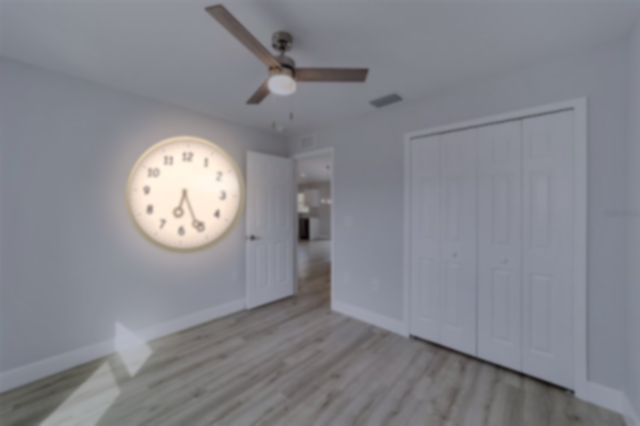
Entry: h=6 m=26
